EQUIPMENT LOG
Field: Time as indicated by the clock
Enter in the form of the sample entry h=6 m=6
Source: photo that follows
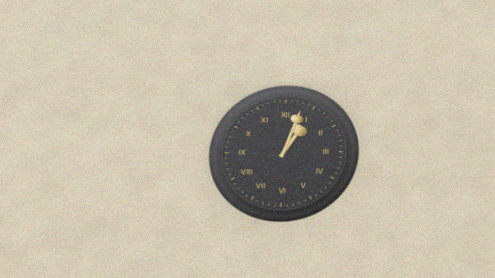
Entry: h=1 m=3
